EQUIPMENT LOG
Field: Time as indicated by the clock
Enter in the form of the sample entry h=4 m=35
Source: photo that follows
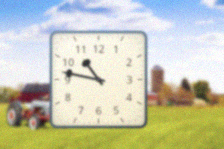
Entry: h=10 m=47
